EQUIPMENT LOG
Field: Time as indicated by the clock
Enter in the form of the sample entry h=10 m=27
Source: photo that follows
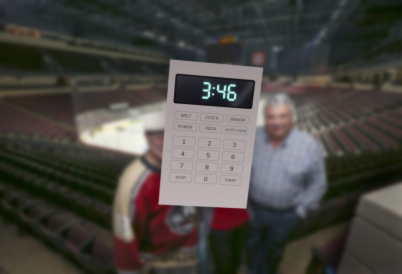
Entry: h=3 m=46
